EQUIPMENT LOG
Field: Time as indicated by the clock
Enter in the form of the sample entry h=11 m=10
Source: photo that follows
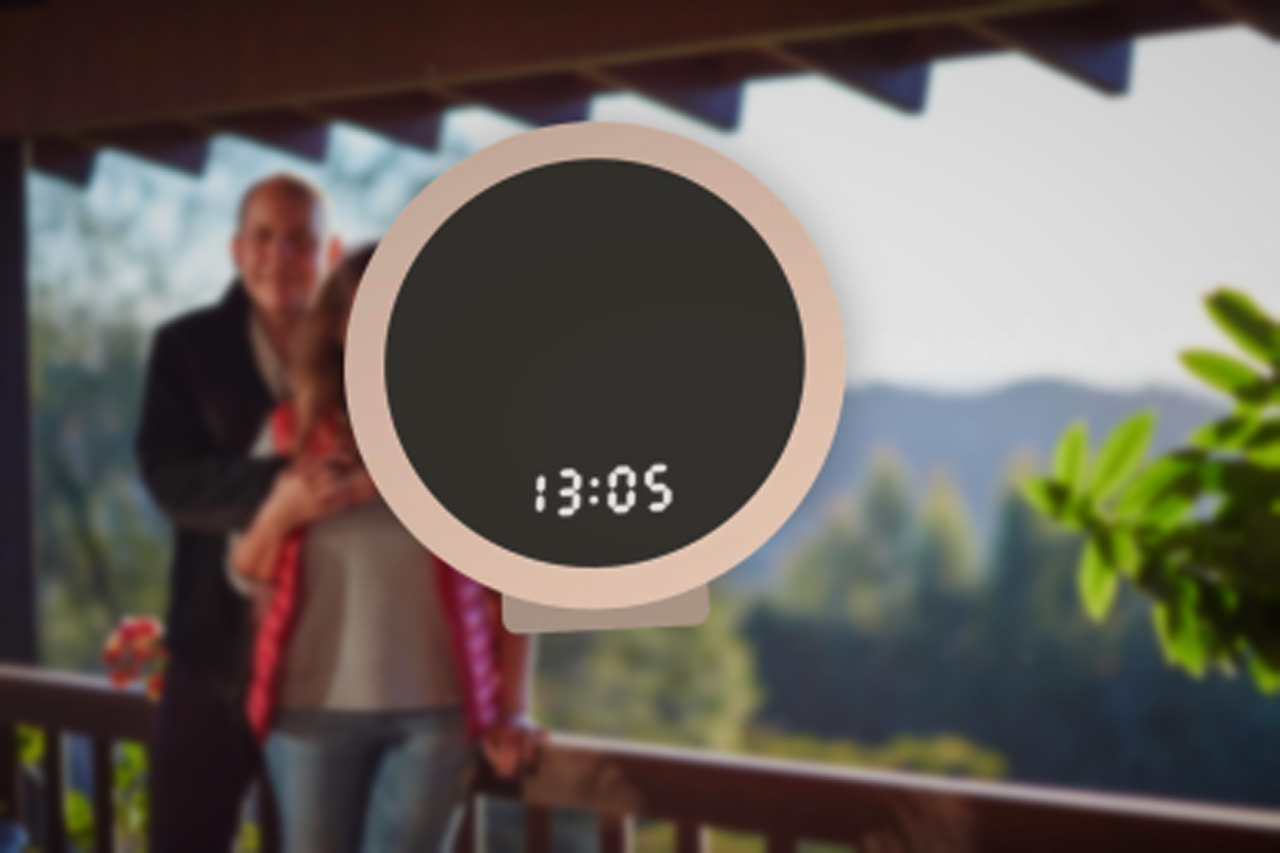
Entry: h=13 m=5
